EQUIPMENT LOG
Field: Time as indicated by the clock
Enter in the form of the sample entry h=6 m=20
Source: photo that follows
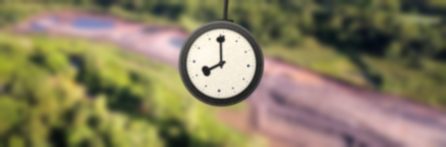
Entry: h=7 m=59
